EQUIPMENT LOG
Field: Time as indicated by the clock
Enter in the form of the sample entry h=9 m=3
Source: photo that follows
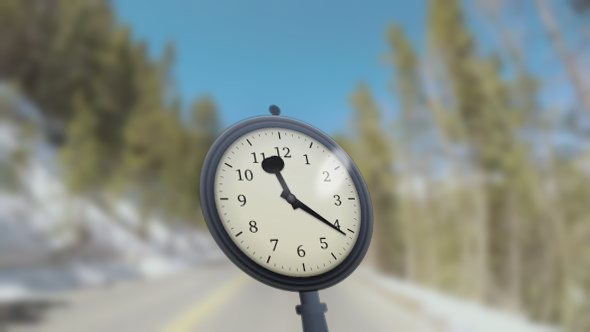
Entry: h=11 m=21
